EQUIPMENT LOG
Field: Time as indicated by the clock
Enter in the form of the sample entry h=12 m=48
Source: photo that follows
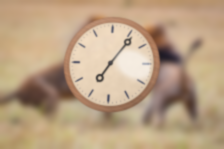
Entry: h=7 m=6
